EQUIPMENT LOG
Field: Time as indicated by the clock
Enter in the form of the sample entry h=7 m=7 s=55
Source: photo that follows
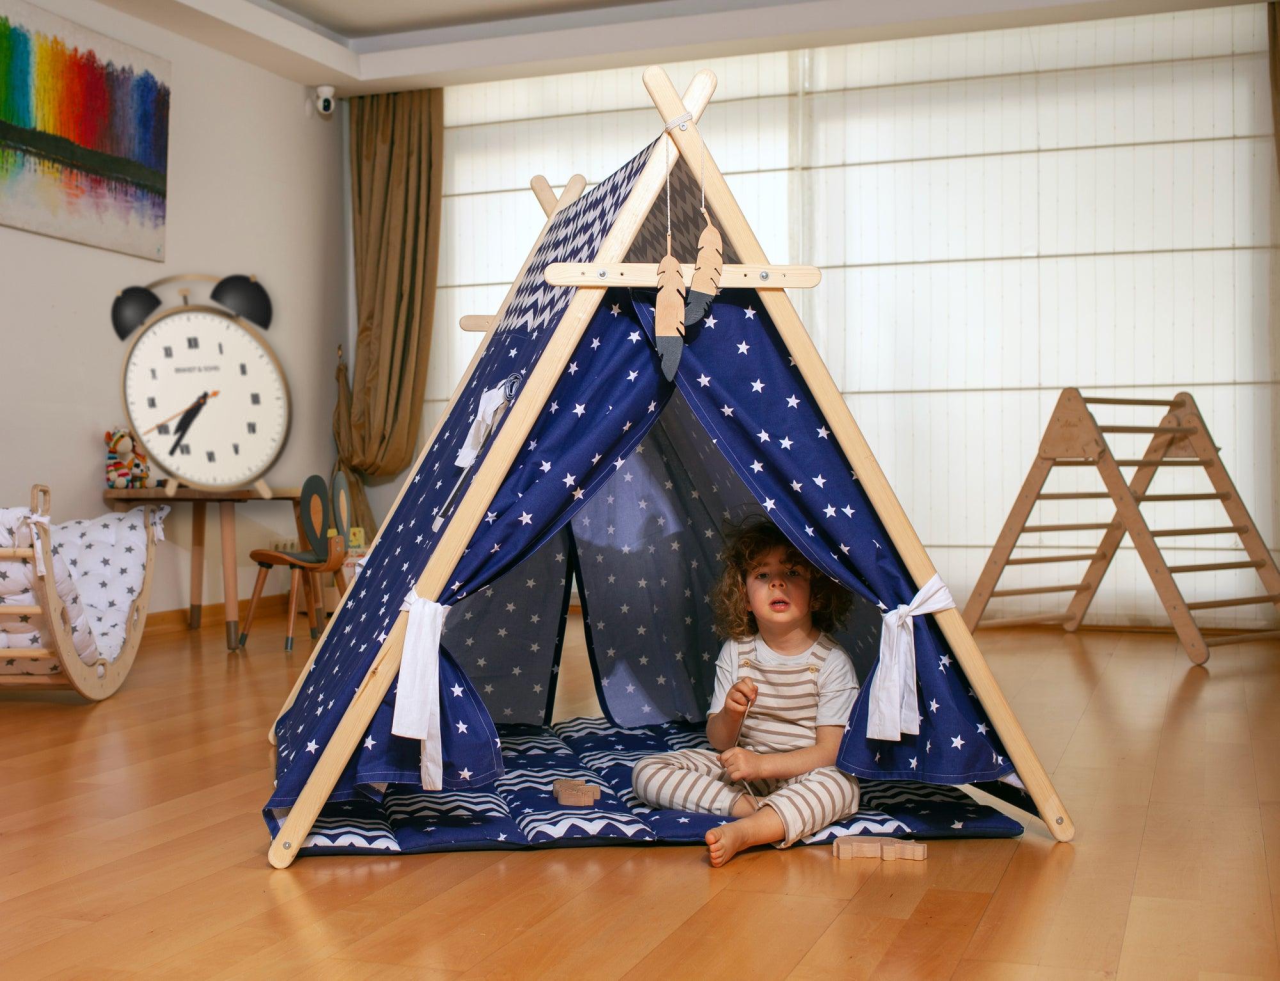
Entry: h=7 m=36 s=41
